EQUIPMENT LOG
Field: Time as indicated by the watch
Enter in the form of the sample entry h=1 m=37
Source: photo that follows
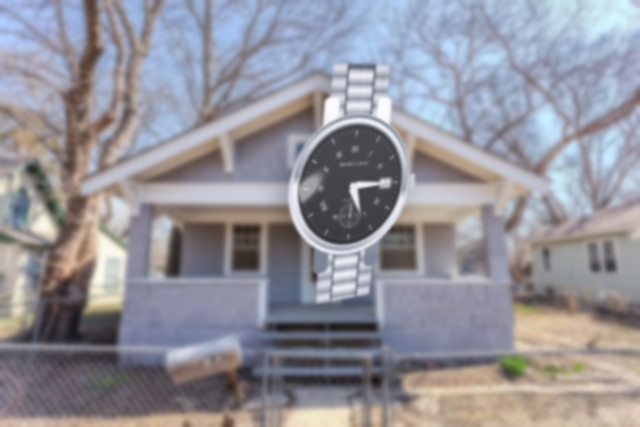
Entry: h=5 m=15
